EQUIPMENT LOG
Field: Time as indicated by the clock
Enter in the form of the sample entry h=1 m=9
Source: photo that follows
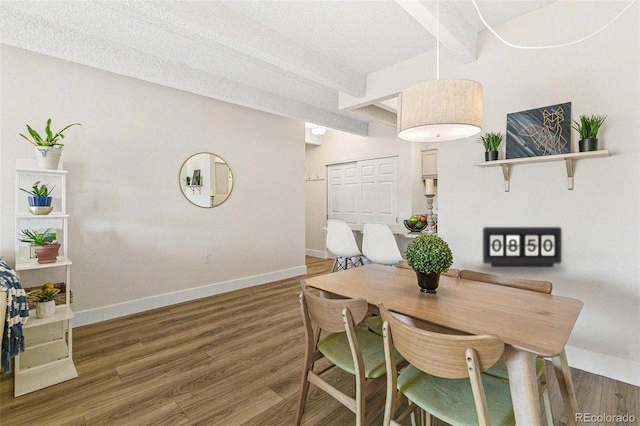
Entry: h=8 m=50
